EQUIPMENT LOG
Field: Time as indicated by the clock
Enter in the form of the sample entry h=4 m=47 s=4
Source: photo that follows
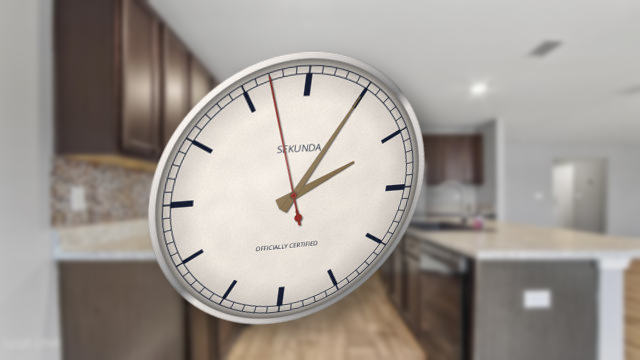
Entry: h=2 m=4 s=57
